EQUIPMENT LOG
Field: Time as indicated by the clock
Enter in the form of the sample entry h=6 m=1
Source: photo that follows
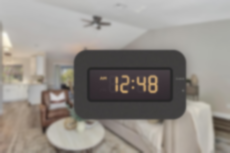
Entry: h=12 m=48
